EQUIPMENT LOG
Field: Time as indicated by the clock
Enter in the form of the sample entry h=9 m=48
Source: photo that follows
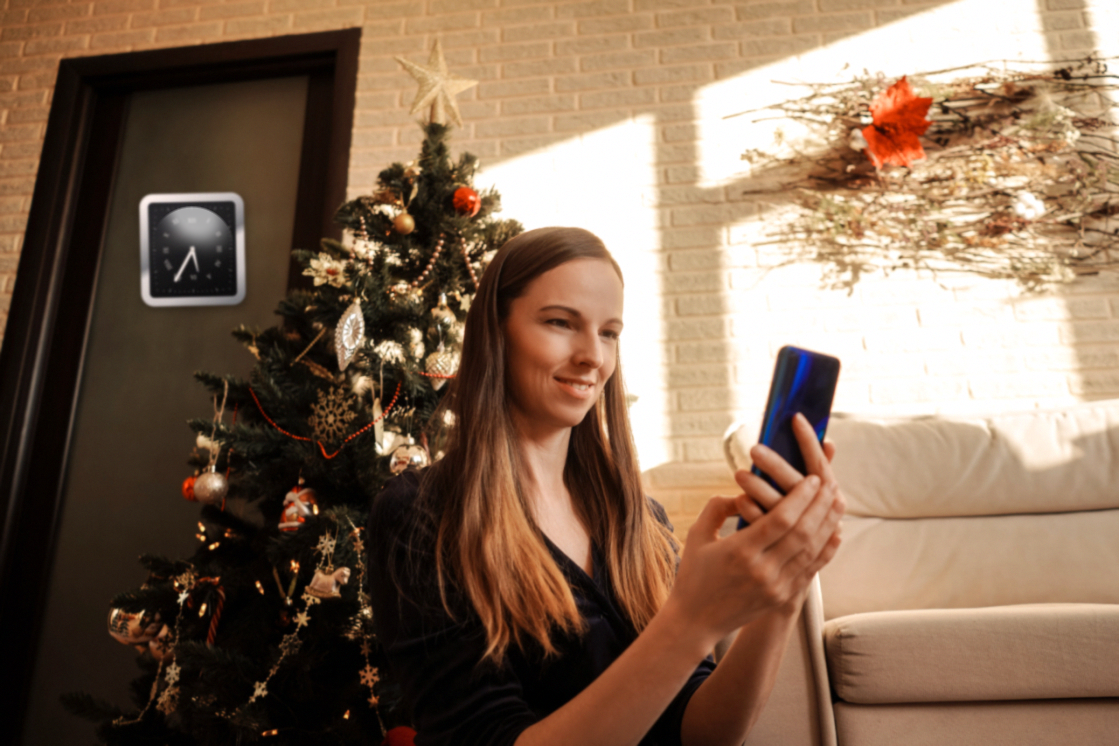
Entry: h=5 m=35
